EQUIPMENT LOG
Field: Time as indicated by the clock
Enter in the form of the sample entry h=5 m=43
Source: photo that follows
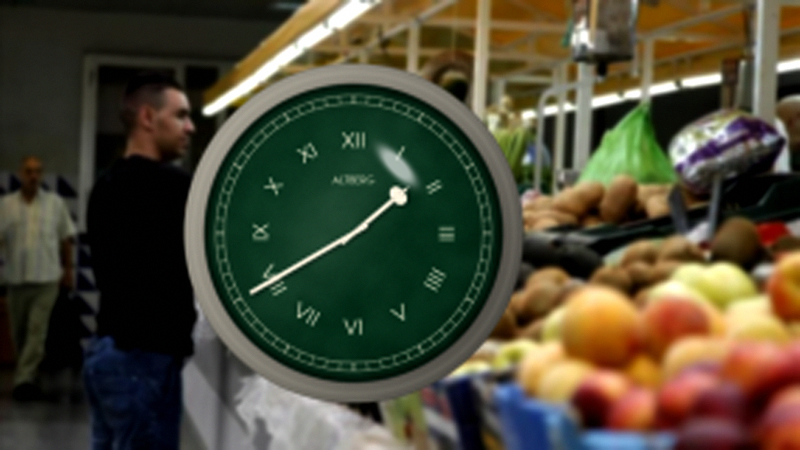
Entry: h=1 m=40
